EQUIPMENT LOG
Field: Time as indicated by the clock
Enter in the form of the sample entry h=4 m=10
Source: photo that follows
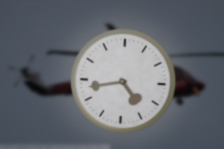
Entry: h=4 m=43
